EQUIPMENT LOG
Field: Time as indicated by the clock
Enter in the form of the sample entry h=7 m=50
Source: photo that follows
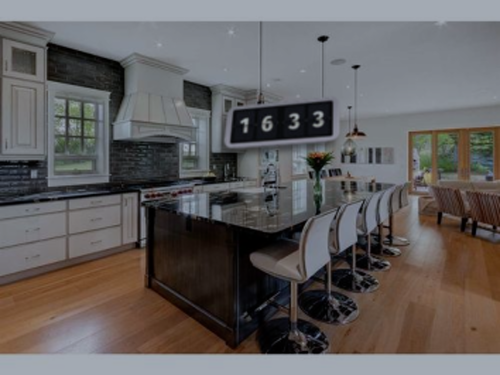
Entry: h=16 m=33
